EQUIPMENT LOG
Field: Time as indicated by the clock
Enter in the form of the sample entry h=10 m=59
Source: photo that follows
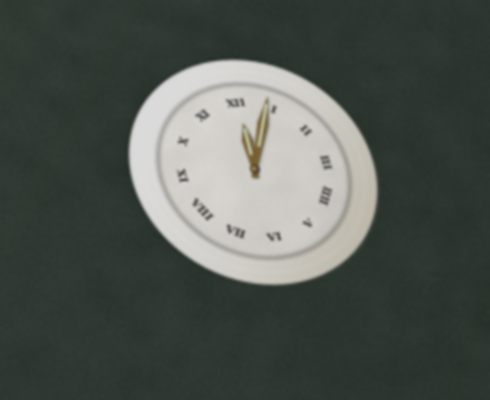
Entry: h=12 m=4
